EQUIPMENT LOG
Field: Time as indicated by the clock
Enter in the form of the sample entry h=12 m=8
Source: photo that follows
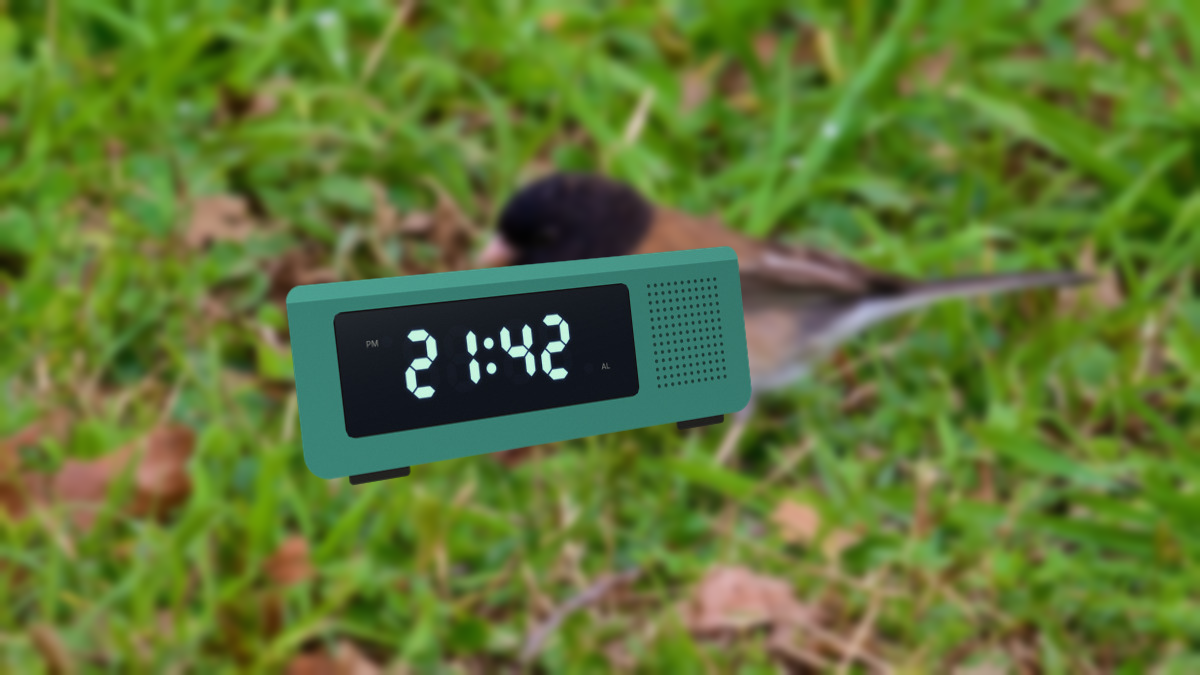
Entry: h=21 m=42
